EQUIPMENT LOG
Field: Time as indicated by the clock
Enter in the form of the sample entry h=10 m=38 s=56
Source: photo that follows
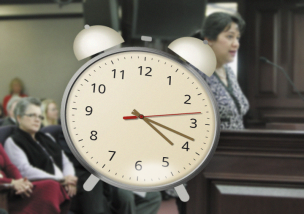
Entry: h=4 m=18 s=13
